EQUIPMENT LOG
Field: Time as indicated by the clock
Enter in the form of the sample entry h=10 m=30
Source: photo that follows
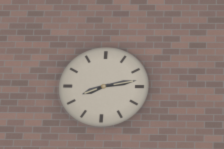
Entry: h=8 m=13
